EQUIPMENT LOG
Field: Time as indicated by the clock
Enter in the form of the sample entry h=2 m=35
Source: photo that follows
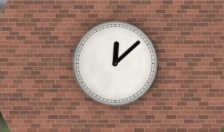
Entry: h=12 m=8
